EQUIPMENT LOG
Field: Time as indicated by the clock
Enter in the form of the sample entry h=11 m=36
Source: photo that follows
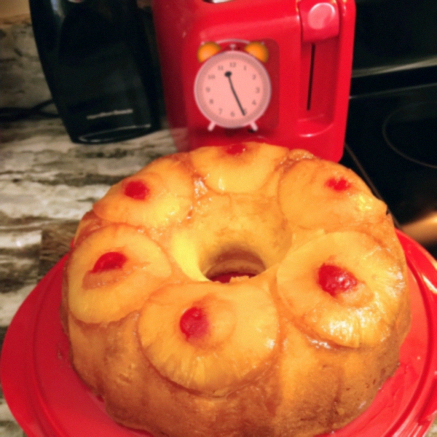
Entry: h=11 m=26
